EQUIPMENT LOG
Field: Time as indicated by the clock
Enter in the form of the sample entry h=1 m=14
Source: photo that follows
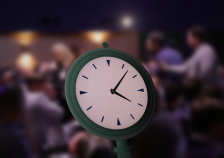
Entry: h=4 m=7
